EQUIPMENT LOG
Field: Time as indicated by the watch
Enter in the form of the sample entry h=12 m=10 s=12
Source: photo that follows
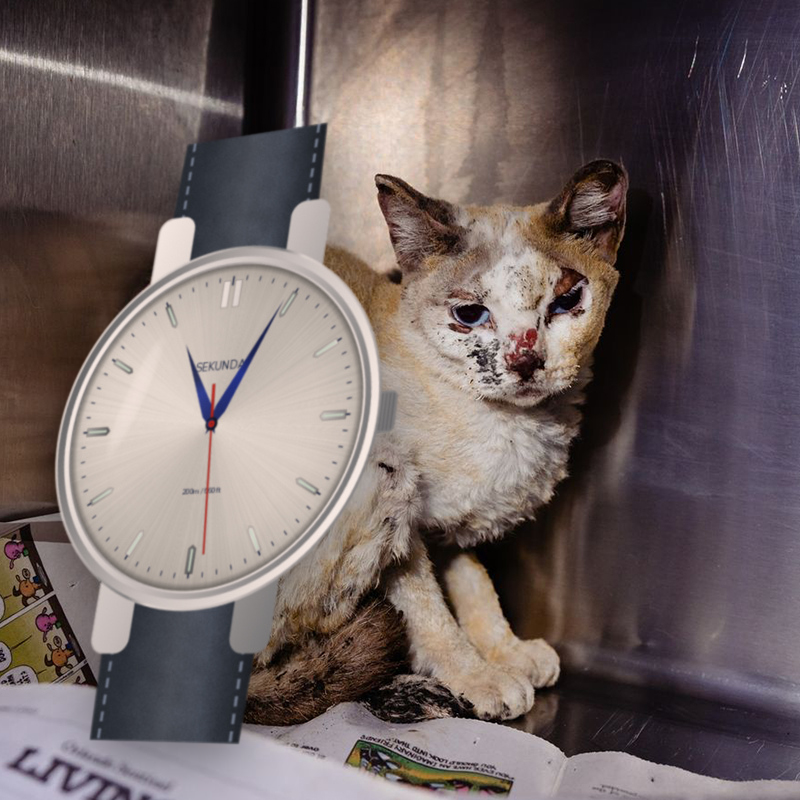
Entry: h=11 m=4 s=29
